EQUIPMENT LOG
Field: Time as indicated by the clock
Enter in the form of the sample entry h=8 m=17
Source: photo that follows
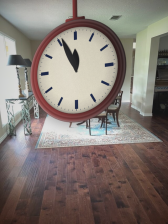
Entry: h=11 m=56
